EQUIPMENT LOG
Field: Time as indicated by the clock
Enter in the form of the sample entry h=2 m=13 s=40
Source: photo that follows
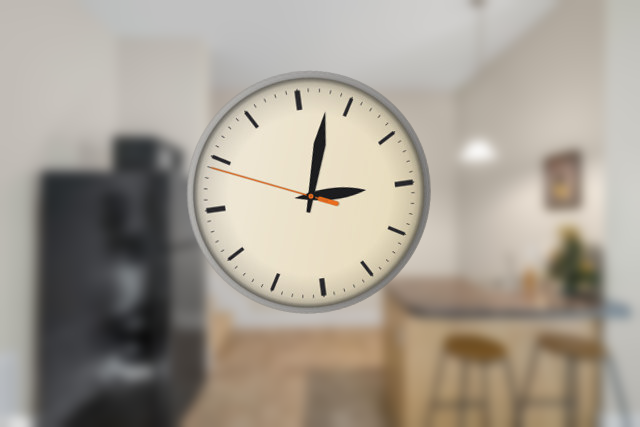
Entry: h=3 m=2 s=49
